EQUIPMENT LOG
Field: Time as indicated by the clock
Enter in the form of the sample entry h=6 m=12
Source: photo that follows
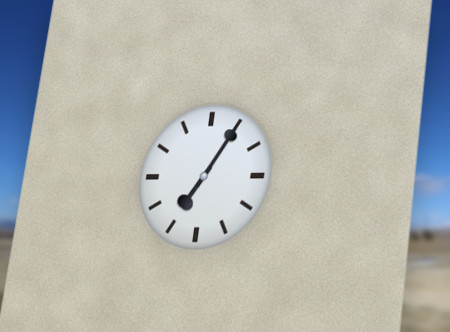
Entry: h=7 m=5
